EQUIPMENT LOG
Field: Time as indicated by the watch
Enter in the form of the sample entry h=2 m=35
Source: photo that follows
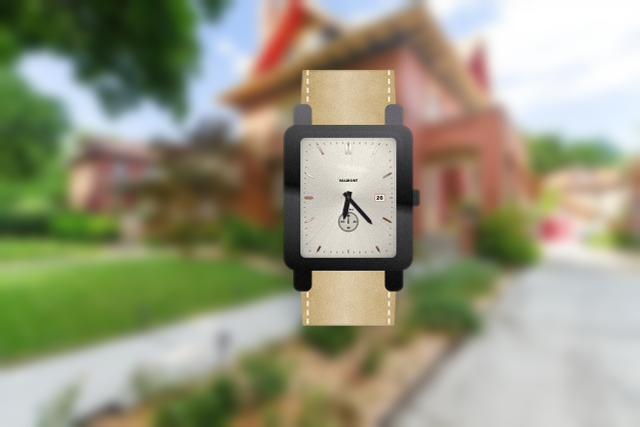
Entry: h=6 m=23
